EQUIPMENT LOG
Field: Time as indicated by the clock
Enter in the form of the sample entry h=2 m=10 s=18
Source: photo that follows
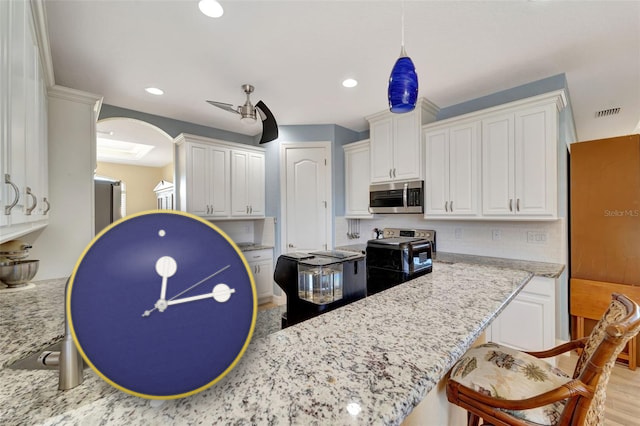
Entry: h=12 m=13 s=10
